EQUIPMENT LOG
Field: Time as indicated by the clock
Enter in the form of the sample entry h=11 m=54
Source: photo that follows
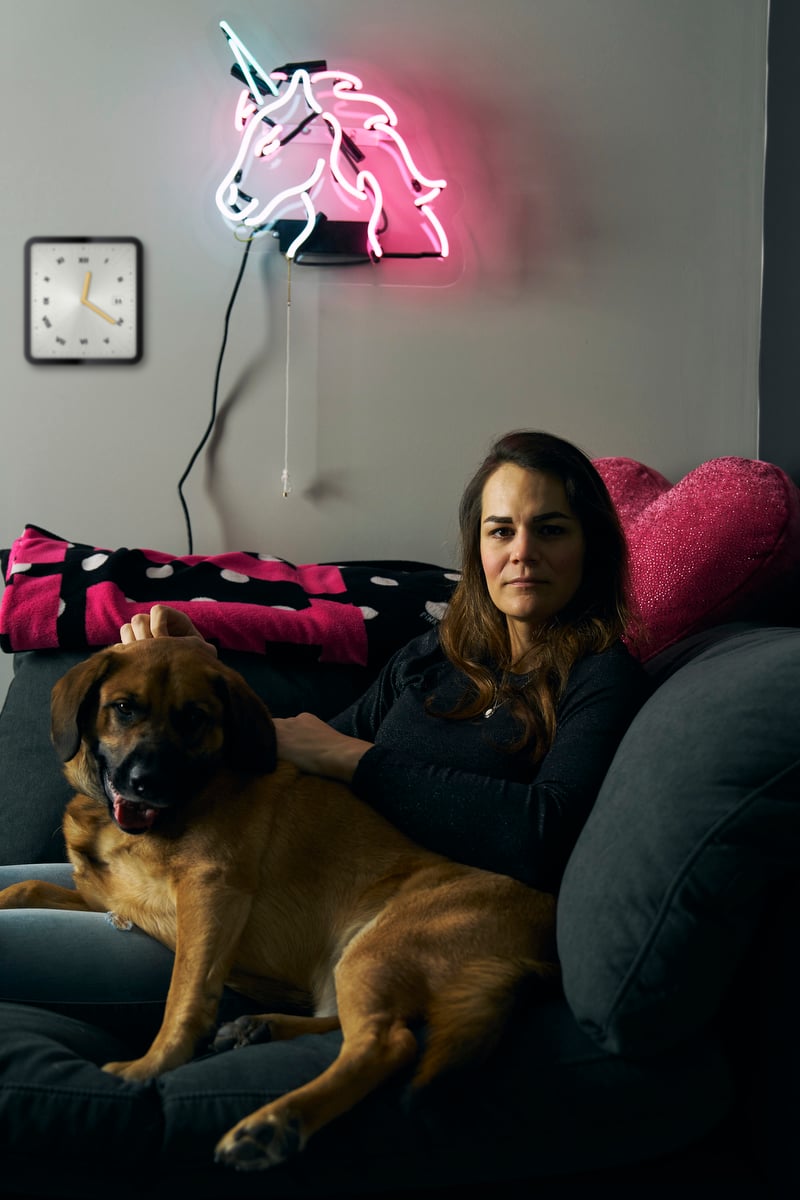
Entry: h=12 m=21
